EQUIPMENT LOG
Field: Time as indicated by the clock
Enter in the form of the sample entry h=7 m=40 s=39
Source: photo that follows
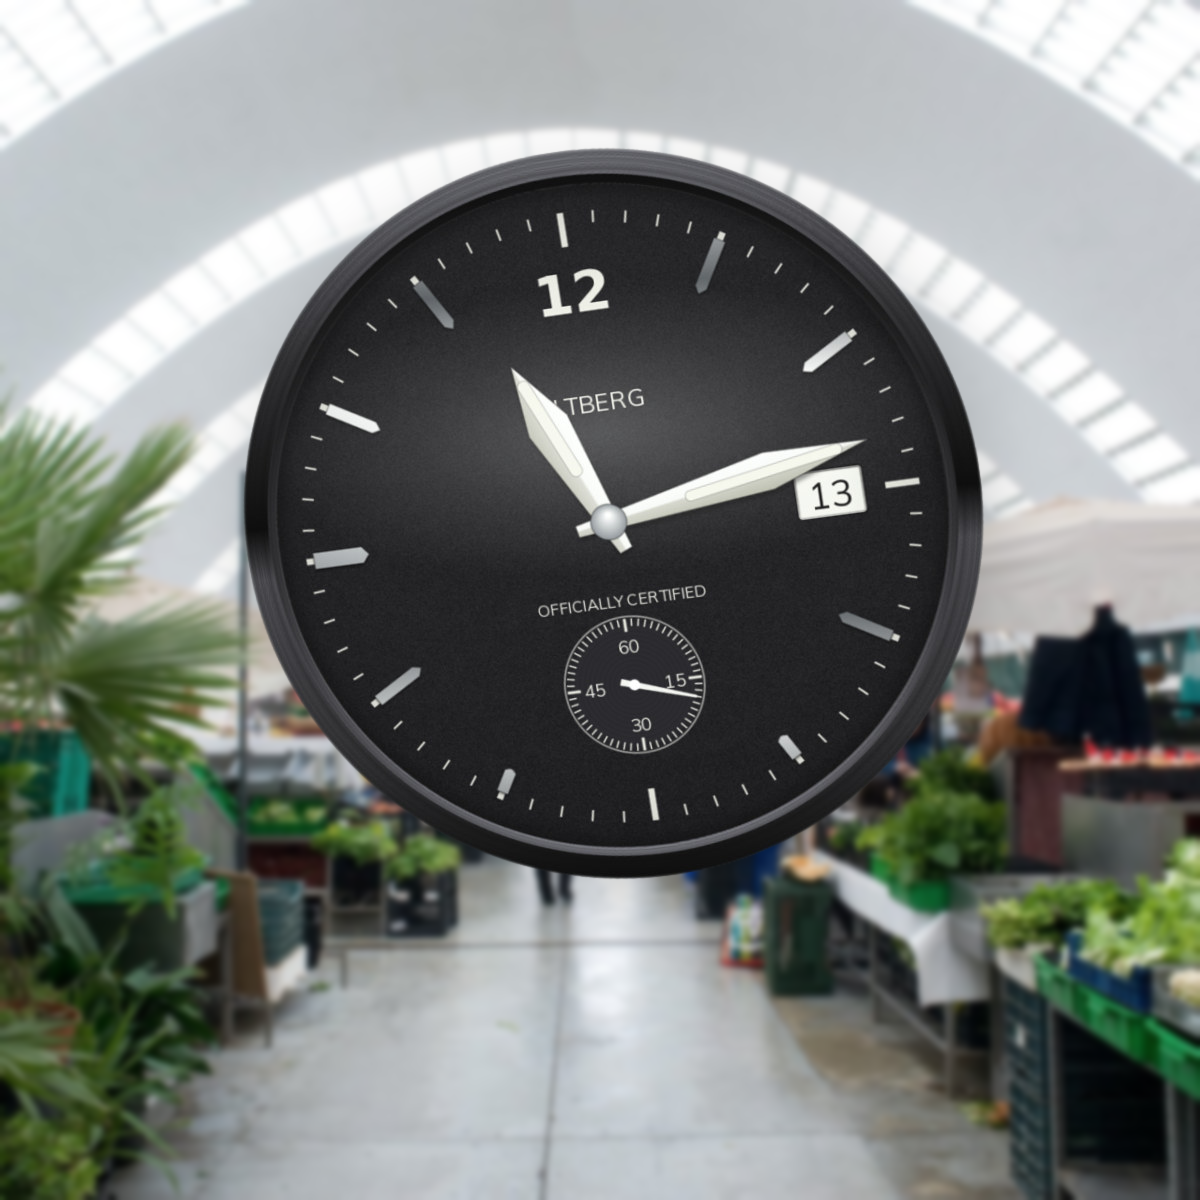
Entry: h=11 m=13 s=18
